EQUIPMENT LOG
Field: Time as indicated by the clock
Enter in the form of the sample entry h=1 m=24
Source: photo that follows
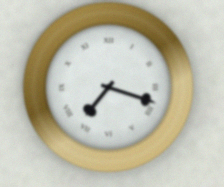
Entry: h=7 m=18
